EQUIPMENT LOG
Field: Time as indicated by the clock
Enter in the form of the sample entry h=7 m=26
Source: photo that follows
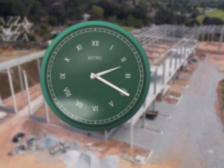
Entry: h=2 m=20
